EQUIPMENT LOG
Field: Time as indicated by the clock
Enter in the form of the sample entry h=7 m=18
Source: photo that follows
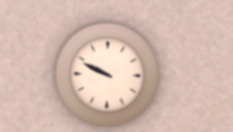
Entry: h=9 m=49
